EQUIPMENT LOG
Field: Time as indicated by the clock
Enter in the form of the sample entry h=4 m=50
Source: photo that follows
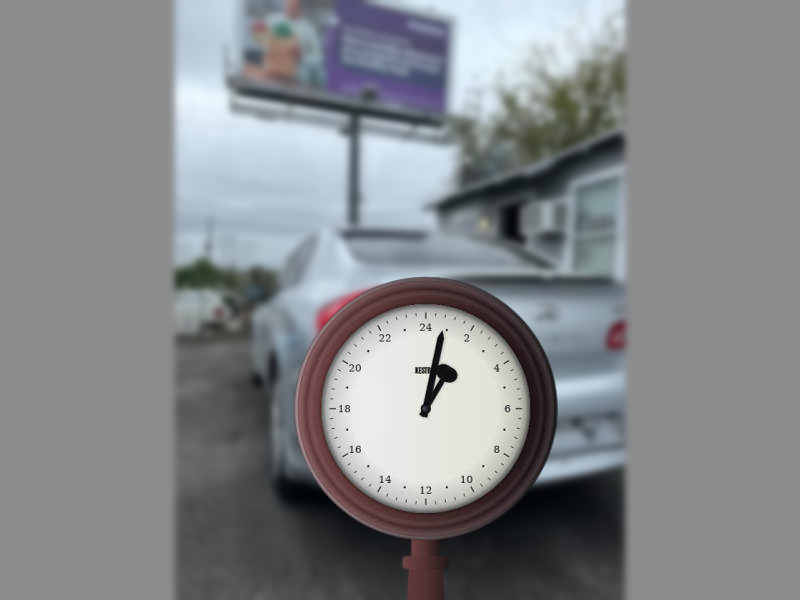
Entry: h=2 m=2
